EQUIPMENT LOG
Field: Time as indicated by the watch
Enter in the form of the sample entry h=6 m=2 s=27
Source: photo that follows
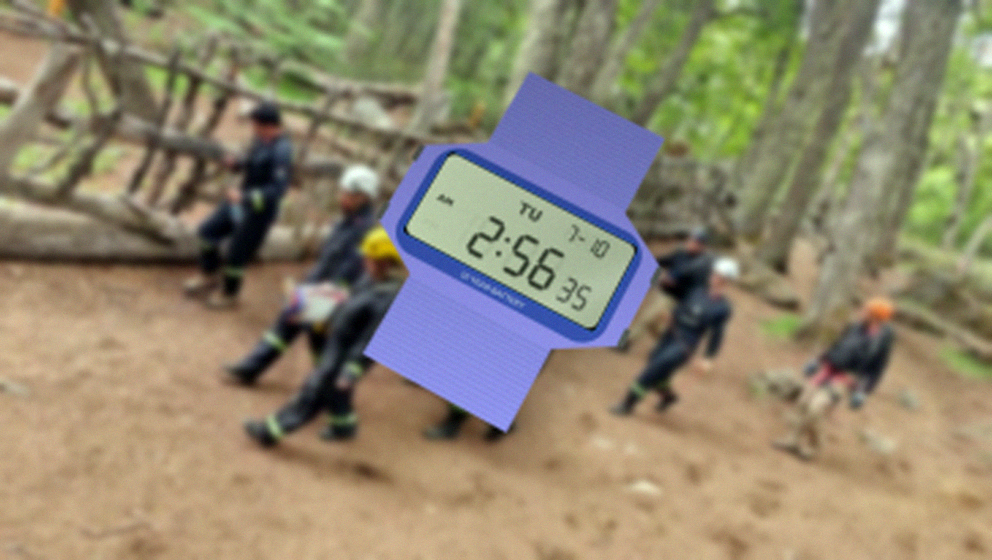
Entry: h=2 m=56 s=35
